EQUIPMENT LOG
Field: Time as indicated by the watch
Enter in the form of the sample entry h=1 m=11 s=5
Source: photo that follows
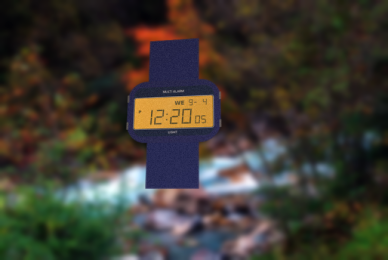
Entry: h=12 m=20 s=5
